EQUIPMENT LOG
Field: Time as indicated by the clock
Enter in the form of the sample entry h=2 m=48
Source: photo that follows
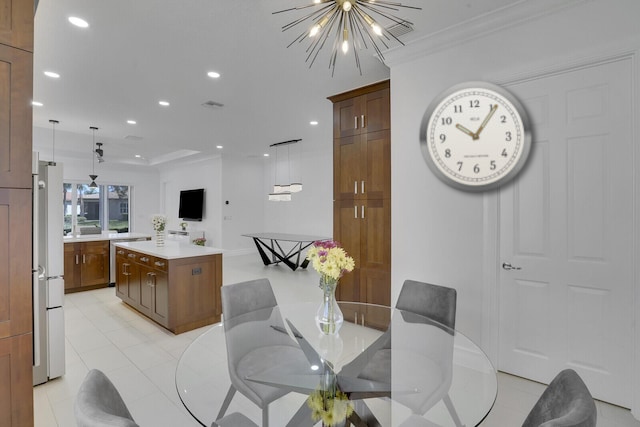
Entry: h=10 m=6
